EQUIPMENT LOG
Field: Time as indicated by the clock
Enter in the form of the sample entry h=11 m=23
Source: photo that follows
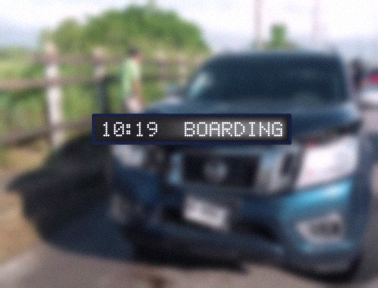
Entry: h=10 m=19
